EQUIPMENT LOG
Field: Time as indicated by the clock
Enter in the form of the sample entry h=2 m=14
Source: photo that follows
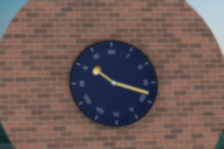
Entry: h=10 m=18
